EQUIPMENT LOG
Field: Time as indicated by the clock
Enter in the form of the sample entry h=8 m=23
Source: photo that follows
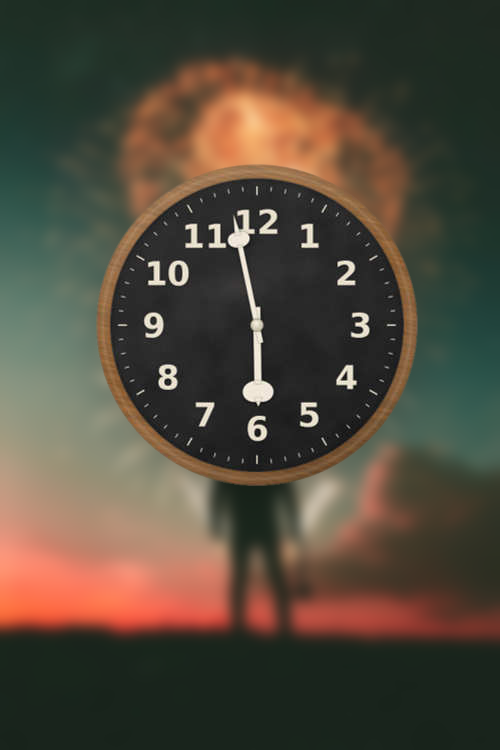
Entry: h=5 m=58
